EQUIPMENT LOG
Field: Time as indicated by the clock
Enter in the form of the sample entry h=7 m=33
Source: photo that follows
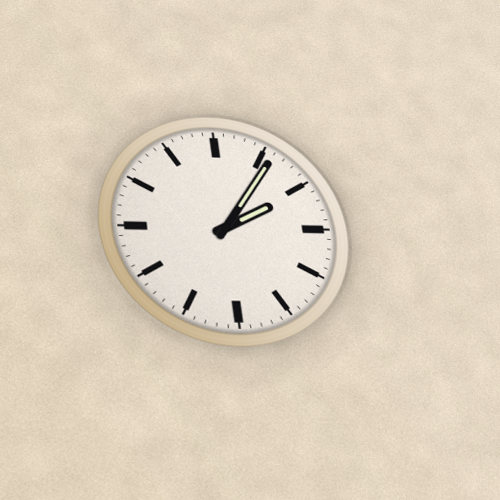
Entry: h=2 m=6
